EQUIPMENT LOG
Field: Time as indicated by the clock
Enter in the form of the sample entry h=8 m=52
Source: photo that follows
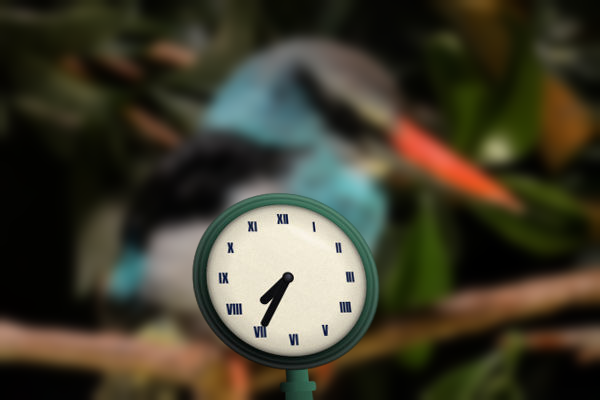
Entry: h=7 m=35
